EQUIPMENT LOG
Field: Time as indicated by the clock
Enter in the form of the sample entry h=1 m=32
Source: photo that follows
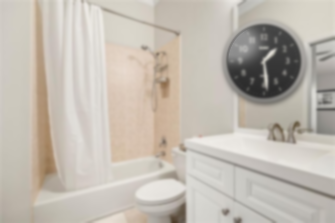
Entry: h=1 m=29
